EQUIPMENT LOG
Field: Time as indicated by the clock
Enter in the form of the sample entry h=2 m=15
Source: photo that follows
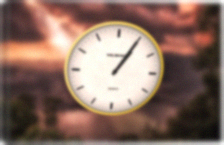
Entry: h=1 m=5
